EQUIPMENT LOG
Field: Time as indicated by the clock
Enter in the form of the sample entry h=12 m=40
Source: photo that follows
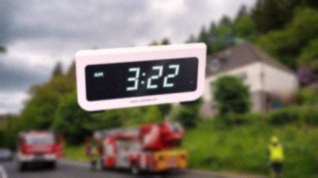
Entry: h=3 m=22
